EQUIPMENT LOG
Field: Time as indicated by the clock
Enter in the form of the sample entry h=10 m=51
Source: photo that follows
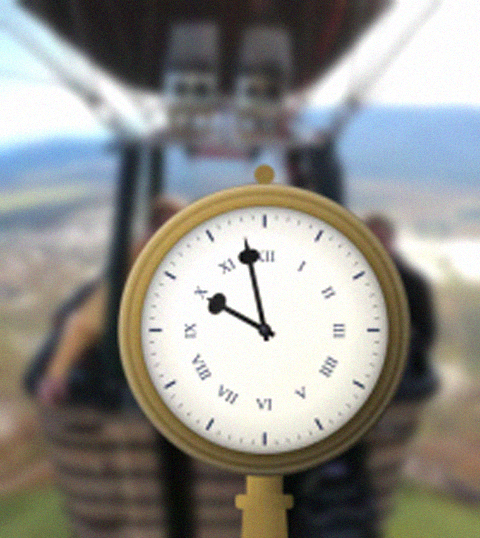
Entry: h=9 m=58
